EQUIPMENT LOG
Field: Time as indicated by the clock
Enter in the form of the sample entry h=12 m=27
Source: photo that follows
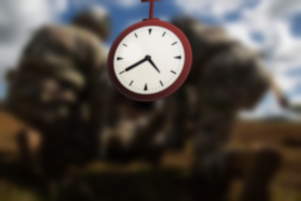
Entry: h=4 m=40
